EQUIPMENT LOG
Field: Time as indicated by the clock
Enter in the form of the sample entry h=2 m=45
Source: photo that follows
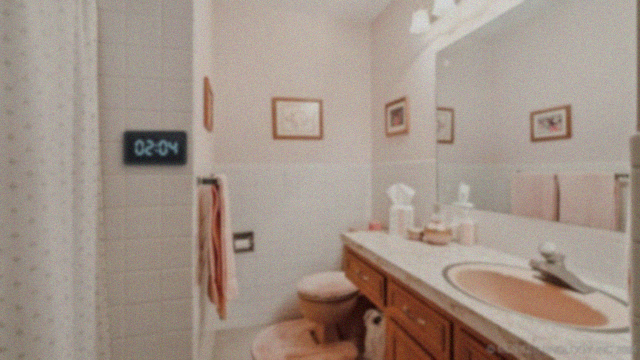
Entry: h=2 m=4
